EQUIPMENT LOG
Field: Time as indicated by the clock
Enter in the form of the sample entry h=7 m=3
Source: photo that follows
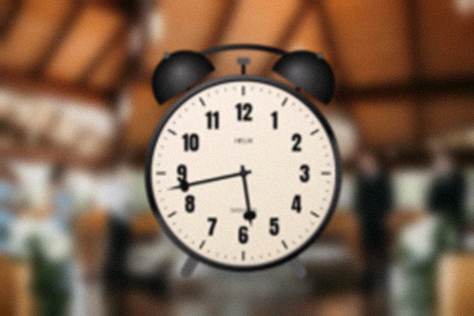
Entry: h=5 m=43
